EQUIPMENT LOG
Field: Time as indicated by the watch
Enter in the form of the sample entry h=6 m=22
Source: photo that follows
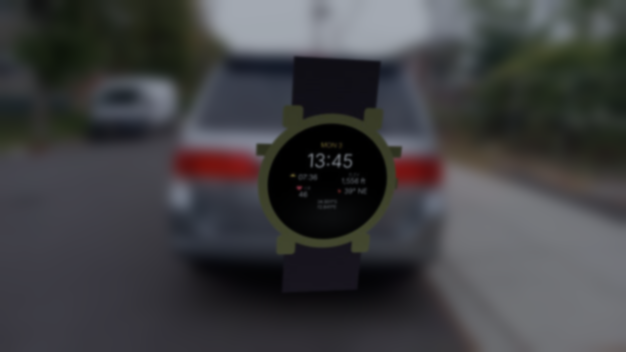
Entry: h=13 m=45
